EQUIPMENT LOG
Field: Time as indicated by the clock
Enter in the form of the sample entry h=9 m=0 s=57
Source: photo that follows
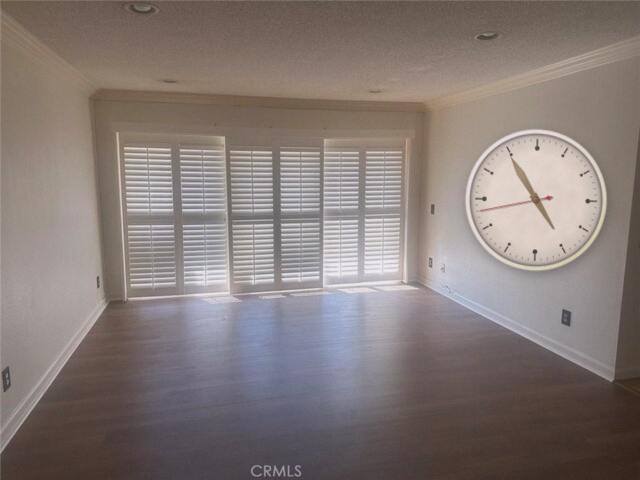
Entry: h=4 m=54 s=43
